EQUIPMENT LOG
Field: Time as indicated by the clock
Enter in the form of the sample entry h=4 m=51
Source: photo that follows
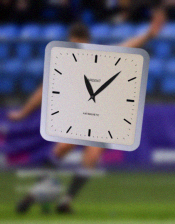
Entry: h=11 m=7
